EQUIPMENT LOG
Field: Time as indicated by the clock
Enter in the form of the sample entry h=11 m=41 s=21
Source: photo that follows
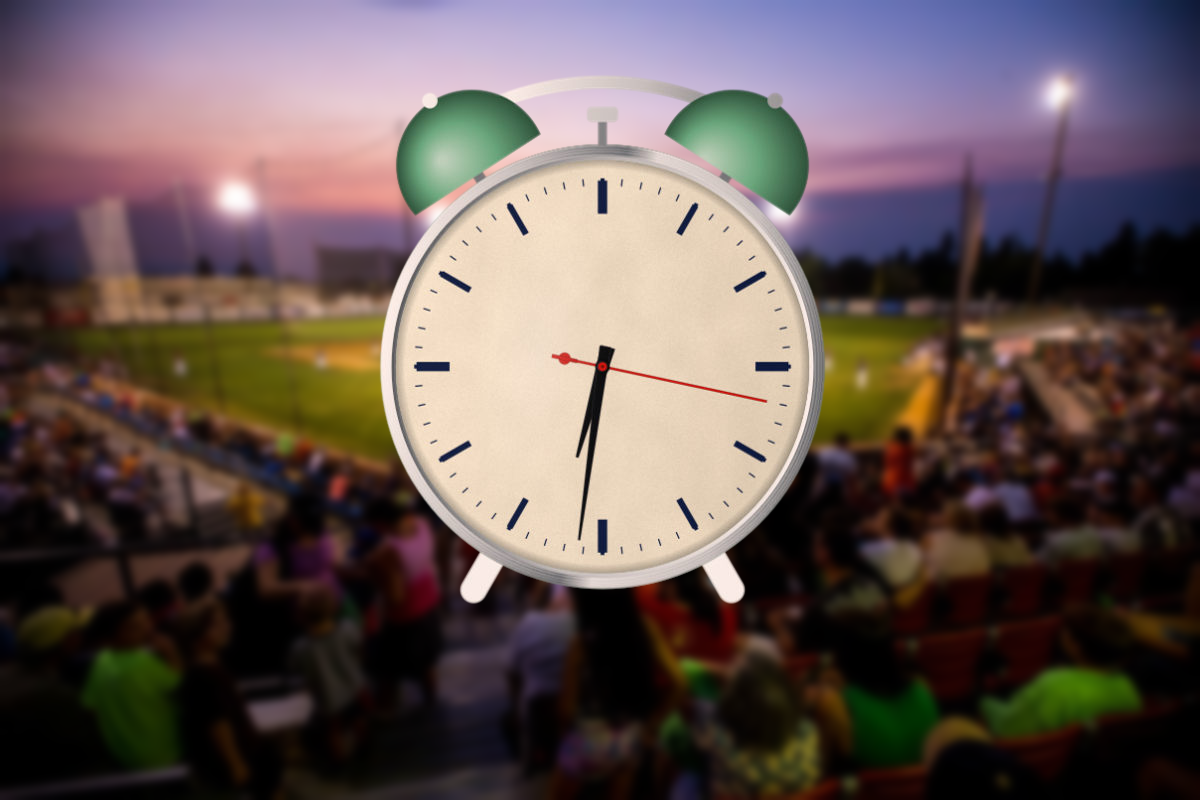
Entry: h=6 m=31 s=17
